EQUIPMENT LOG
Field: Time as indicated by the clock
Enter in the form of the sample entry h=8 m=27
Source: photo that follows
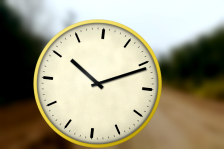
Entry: h=10 m=11
